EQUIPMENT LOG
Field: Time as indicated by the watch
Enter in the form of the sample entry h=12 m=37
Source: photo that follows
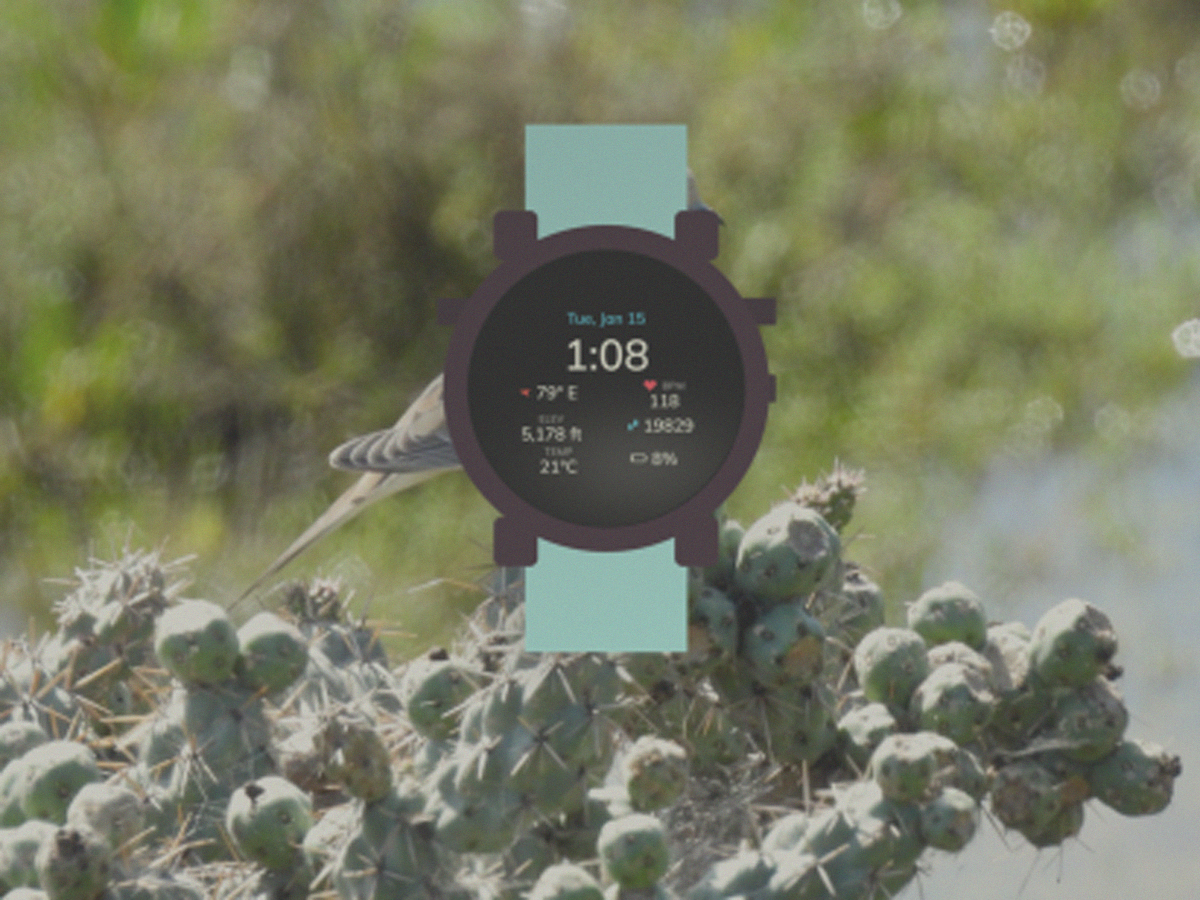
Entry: h=1 m=8
